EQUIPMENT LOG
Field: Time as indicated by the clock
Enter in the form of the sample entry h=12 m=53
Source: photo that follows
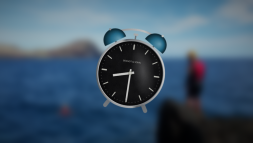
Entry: h=8 m=30
